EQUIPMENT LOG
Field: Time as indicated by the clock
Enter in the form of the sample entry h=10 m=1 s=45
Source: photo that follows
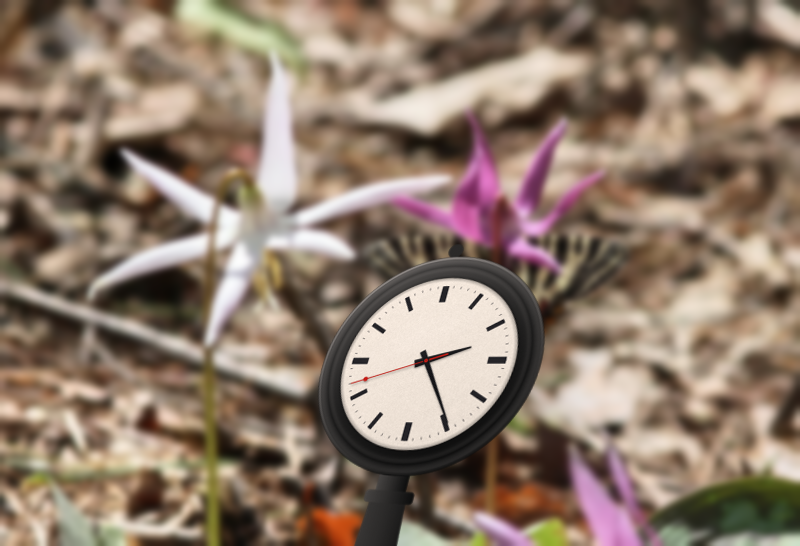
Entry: h=2 m=24 s=42
